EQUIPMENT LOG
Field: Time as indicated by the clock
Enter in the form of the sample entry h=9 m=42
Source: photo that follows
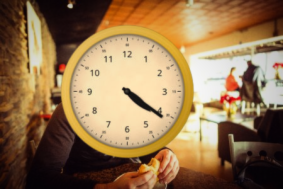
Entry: h=4 m=21
